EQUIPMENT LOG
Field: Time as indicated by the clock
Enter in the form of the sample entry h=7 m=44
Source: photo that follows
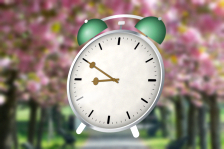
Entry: h=8 m=50
